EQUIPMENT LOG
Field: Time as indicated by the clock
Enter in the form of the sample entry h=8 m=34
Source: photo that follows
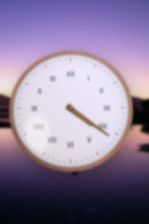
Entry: h=4 m=21
